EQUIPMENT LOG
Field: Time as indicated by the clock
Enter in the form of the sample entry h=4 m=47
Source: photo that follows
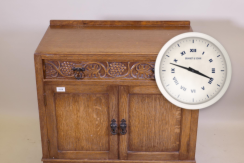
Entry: h=3 m=48
